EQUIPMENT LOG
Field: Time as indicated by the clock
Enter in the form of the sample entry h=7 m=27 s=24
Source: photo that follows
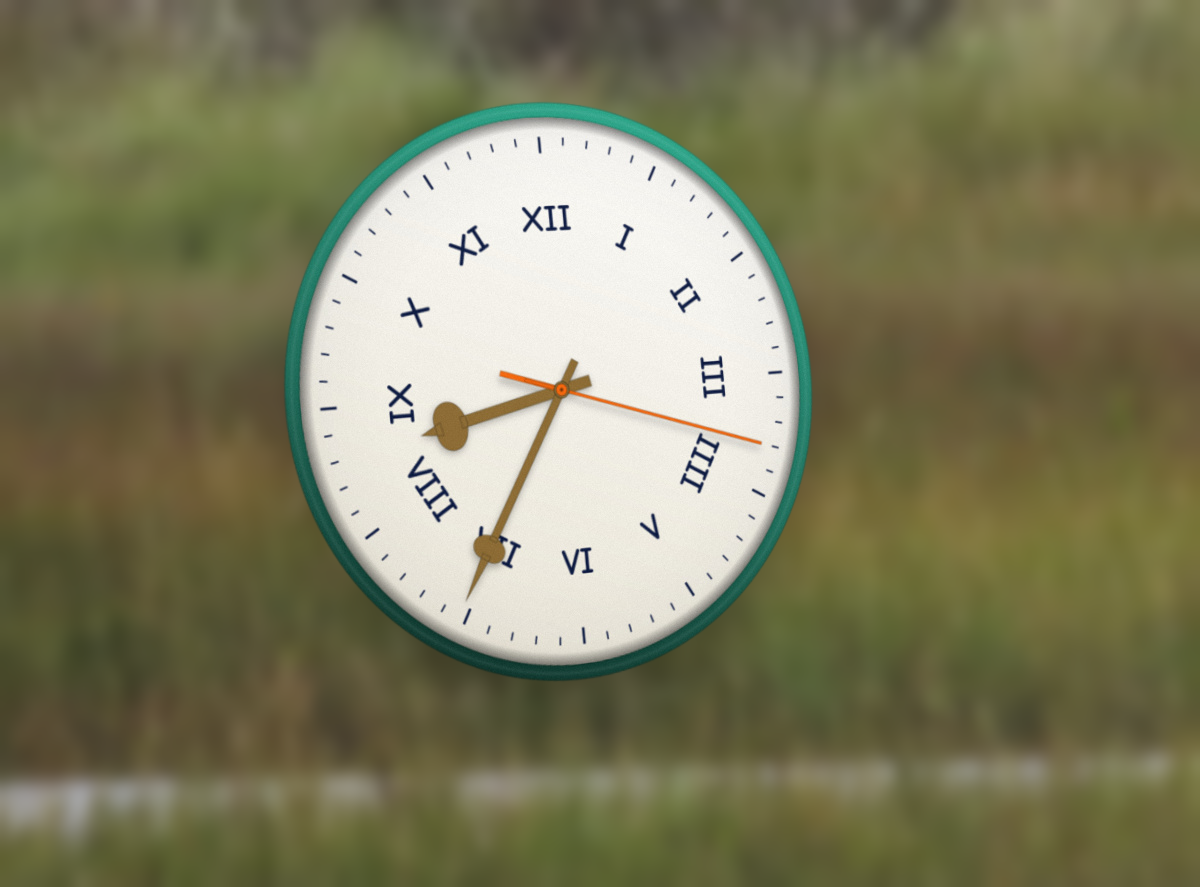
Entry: h=8 m=35 s=18
